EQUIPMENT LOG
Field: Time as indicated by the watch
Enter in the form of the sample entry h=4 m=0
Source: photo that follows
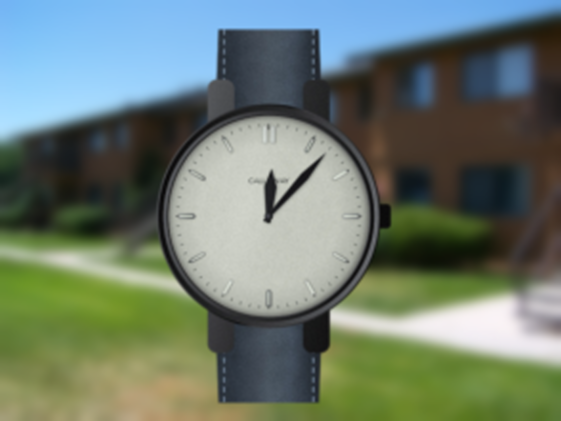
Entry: h=12 m=7
